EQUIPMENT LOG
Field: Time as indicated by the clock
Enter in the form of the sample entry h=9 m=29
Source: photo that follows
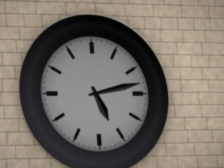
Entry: h=5 m=13
